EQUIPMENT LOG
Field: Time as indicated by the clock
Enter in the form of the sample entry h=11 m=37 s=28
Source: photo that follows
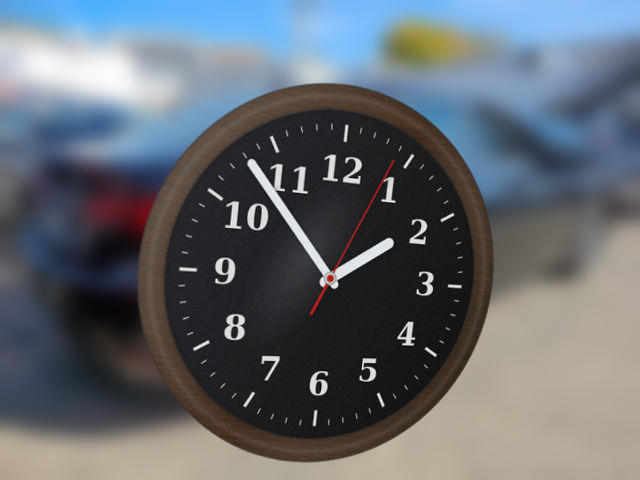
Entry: h=1 m=53 s=4
